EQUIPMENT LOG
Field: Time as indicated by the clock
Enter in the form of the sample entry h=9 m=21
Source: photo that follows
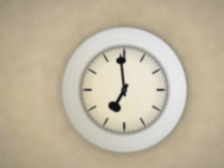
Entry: h=6 m=59
